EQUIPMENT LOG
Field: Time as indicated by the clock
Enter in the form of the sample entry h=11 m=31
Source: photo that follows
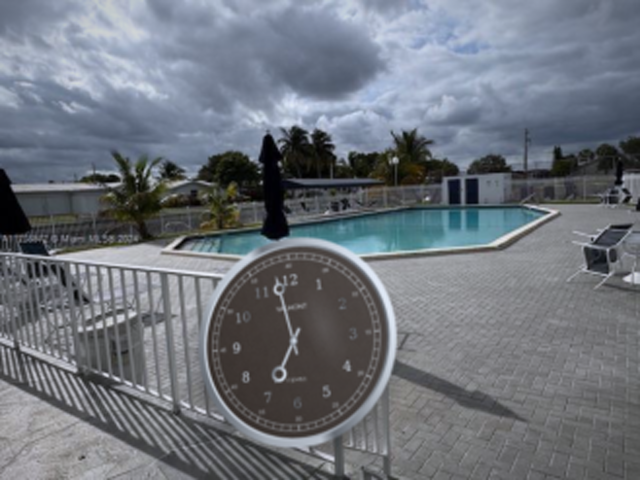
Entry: h=6 m=58
